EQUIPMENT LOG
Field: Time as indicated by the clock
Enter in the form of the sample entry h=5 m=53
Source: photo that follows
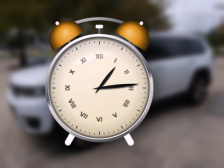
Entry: h=1 m=14
